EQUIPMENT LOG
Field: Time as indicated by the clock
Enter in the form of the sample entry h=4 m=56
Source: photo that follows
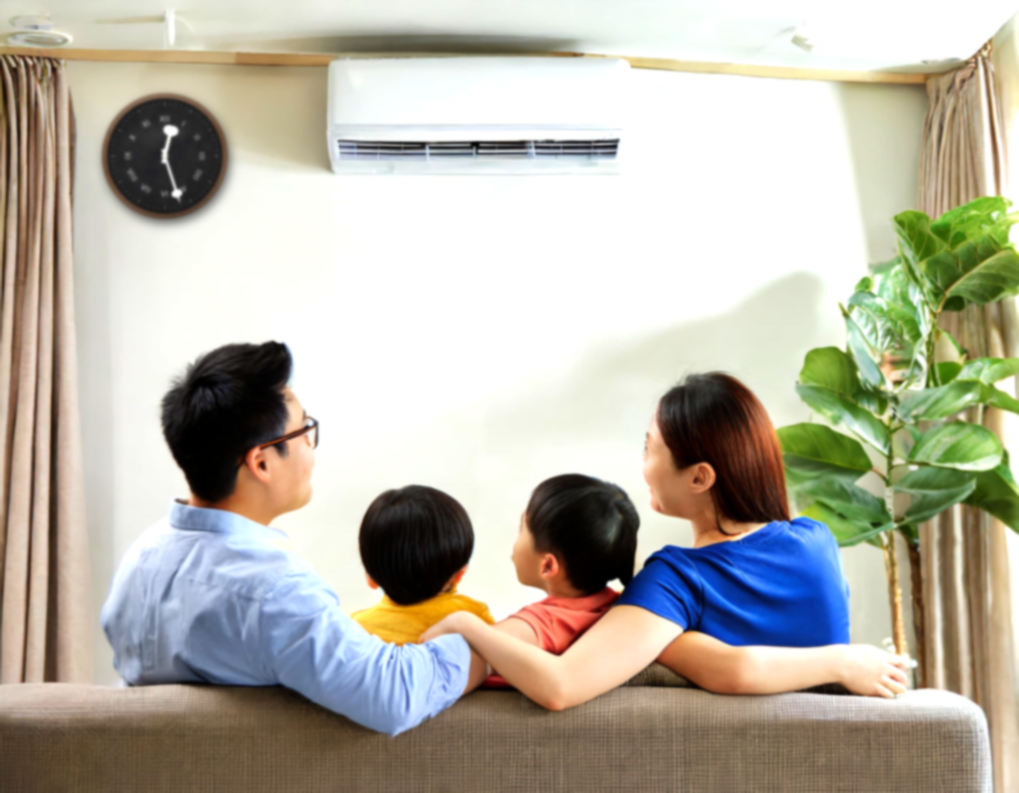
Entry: h=12 m=27
